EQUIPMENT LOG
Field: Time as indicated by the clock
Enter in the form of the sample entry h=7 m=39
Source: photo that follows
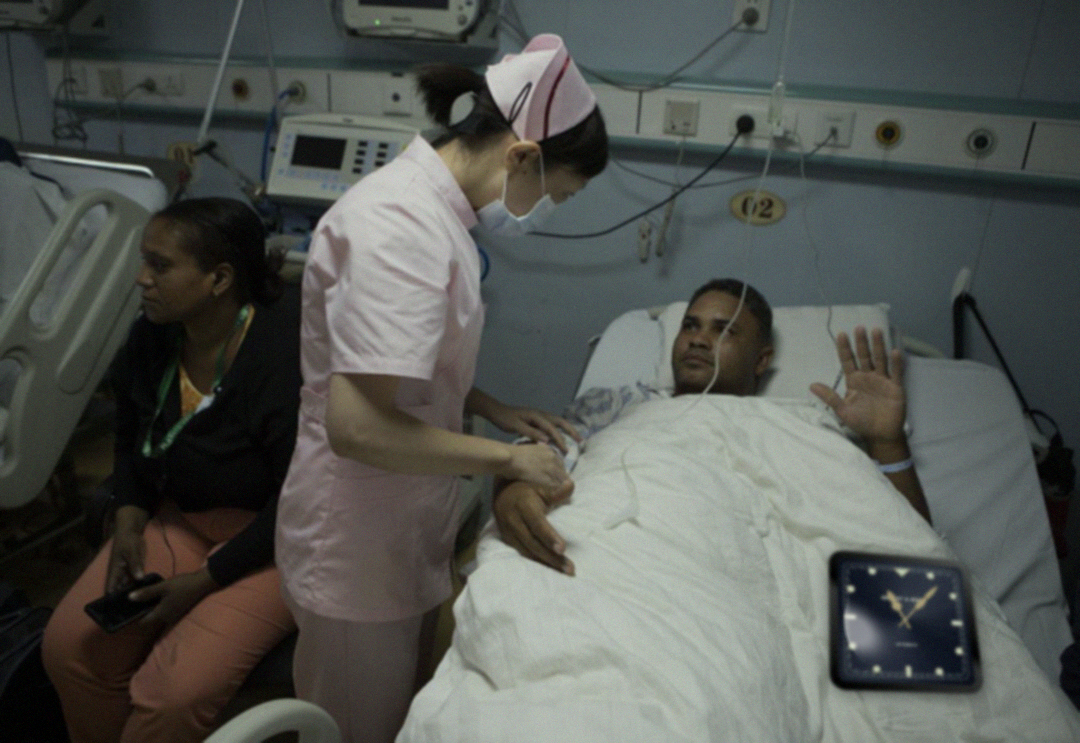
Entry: h=11 m=7
